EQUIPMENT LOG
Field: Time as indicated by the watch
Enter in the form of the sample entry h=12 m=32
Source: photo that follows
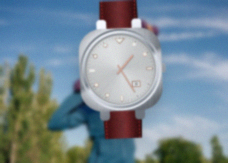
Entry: h=1 m=25
